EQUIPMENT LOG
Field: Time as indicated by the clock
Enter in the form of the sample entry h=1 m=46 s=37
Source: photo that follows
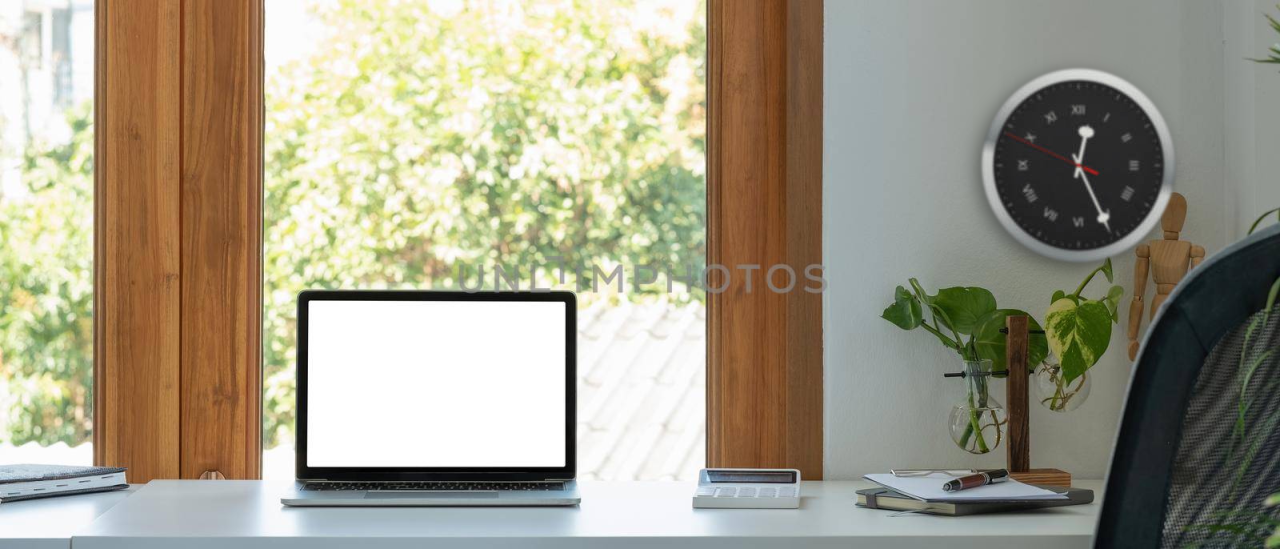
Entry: h=12 m=25 s=49
